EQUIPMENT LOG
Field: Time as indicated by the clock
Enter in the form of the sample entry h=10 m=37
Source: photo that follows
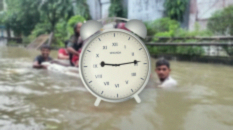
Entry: h=9 m=14
